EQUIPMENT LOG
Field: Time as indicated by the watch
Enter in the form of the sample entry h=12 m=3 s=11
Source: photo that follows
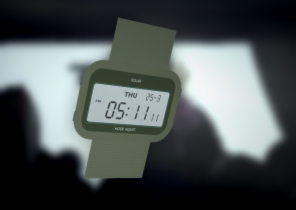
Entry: h=5 m=11 s=11
